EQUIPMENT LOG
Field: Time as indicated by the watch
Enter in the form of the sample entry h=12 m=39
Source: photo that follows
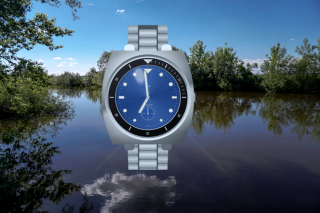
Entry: h=6 m=59
